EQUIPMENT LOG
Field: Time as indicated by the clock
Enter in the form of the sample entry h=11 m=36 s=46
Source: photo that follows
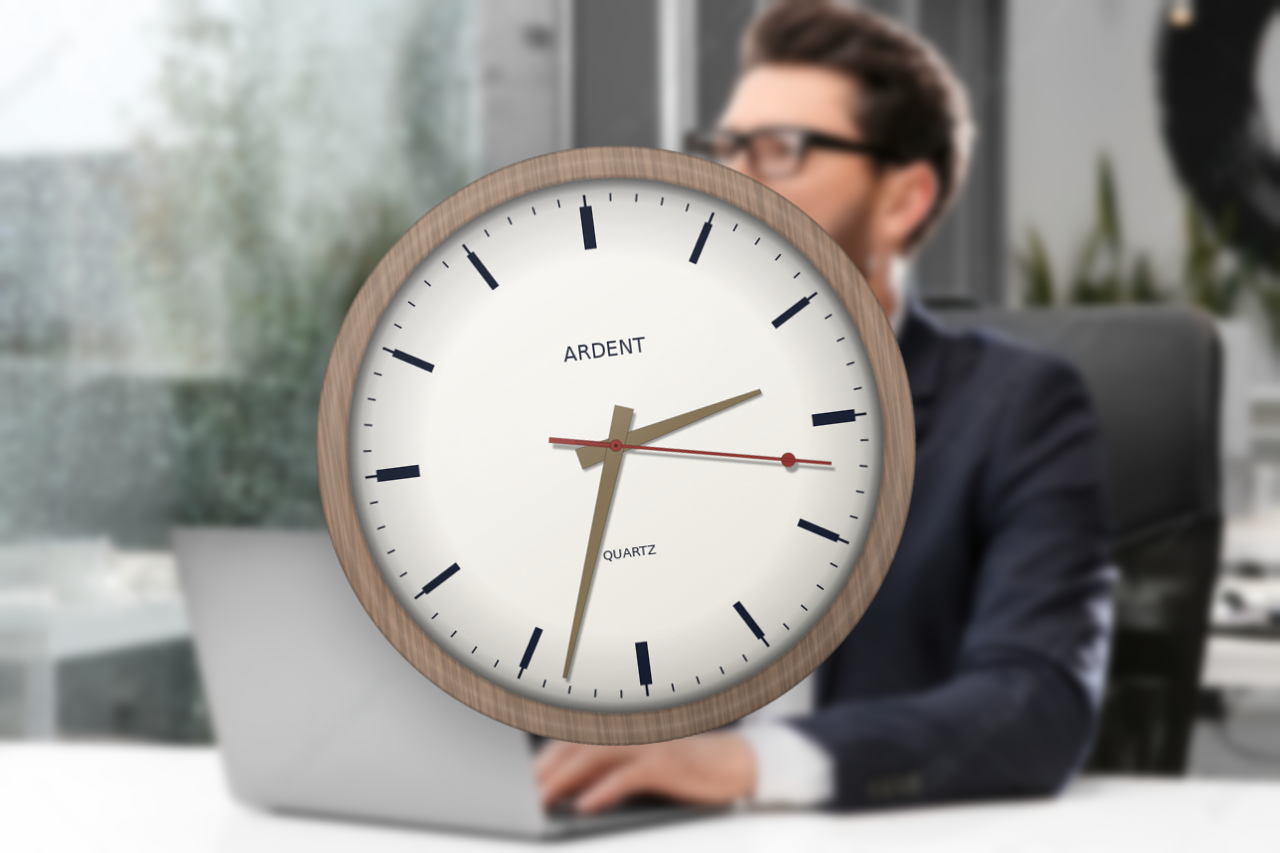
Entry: h=2 m=33 s=17
